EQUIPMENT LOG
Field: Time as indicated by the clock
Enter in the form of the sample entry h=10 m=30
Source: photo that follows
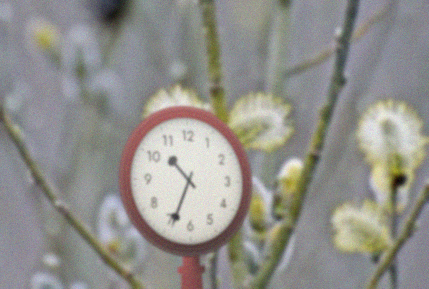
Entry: h=10 m=34
